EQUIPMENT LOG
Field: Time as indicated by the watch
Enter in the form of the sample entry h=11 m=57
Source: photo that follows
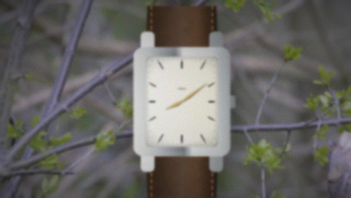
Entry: h=8 m=9
